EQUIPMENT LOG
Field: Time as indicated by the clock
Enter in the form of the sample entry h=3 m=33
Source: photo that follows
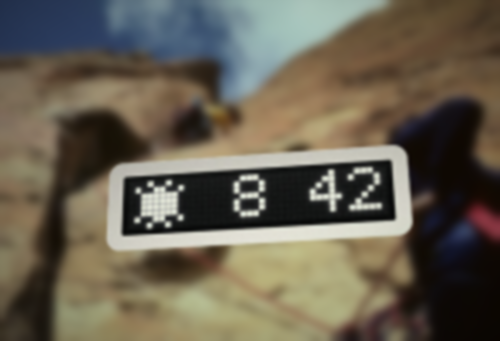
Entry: h=8 m=42
